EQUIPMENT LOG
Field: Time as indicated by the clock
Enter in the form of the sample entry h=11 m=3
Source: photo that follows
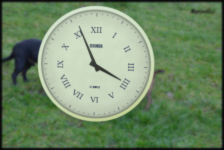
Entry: h=3 m=56
